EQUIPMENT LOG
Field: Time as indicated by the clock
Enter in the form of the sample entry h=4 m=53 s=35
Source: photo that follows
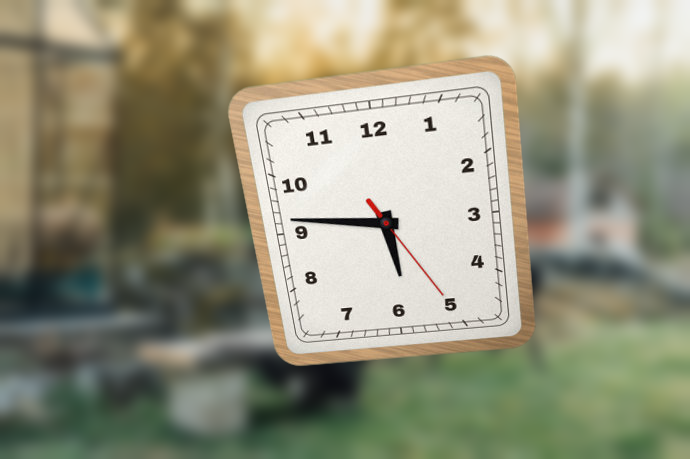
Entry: h=5 m=46 s=25
